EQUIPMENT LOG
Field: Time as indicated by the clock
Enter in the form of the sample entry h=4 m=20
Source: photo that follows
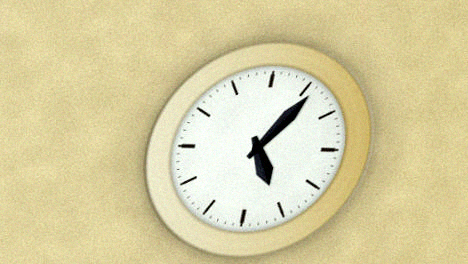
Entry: h=5 m=6
